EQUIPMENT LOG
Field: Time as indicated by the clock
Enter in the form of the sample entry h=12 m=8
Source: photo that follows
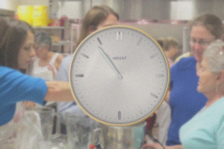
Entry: h=10 m=54
